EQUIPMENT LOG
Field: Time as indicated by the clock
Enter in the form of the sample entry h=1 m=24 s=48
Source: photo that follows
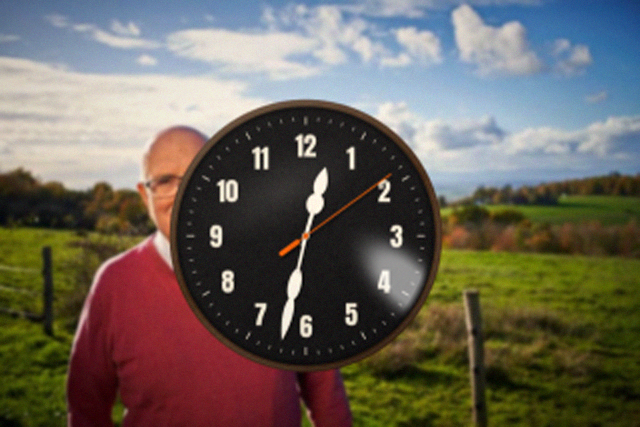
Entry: h=12 m=32 s=9
